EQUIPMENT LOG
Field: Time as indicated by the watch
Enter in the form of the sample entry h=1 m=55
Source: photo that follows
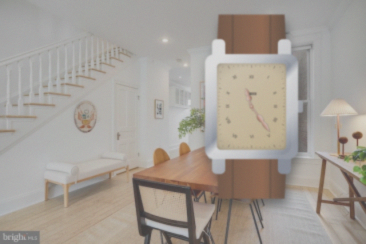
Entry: h=11 m=24
